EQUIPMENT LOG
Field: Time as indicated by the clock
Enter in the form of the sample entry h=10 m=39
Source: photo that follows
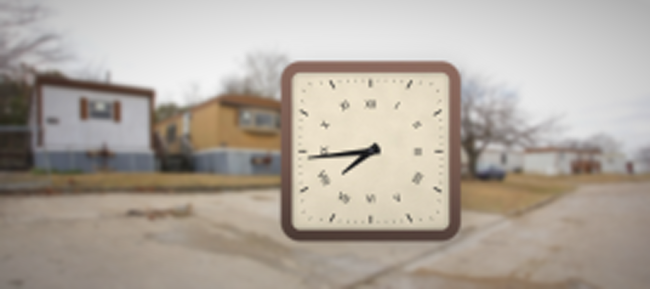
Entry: h=7 m=44
